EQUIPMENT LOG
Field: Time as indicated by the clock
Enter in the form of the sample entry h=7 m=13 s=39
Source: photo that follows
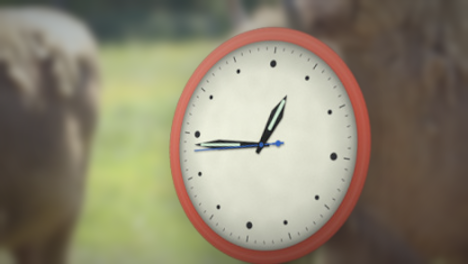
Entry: h=12 m=43 s=43
